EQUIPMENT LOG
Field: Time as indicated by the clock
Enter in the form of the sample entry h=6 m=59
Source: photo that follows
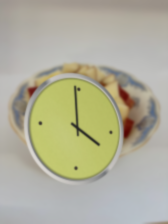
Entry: h=3 m=59
